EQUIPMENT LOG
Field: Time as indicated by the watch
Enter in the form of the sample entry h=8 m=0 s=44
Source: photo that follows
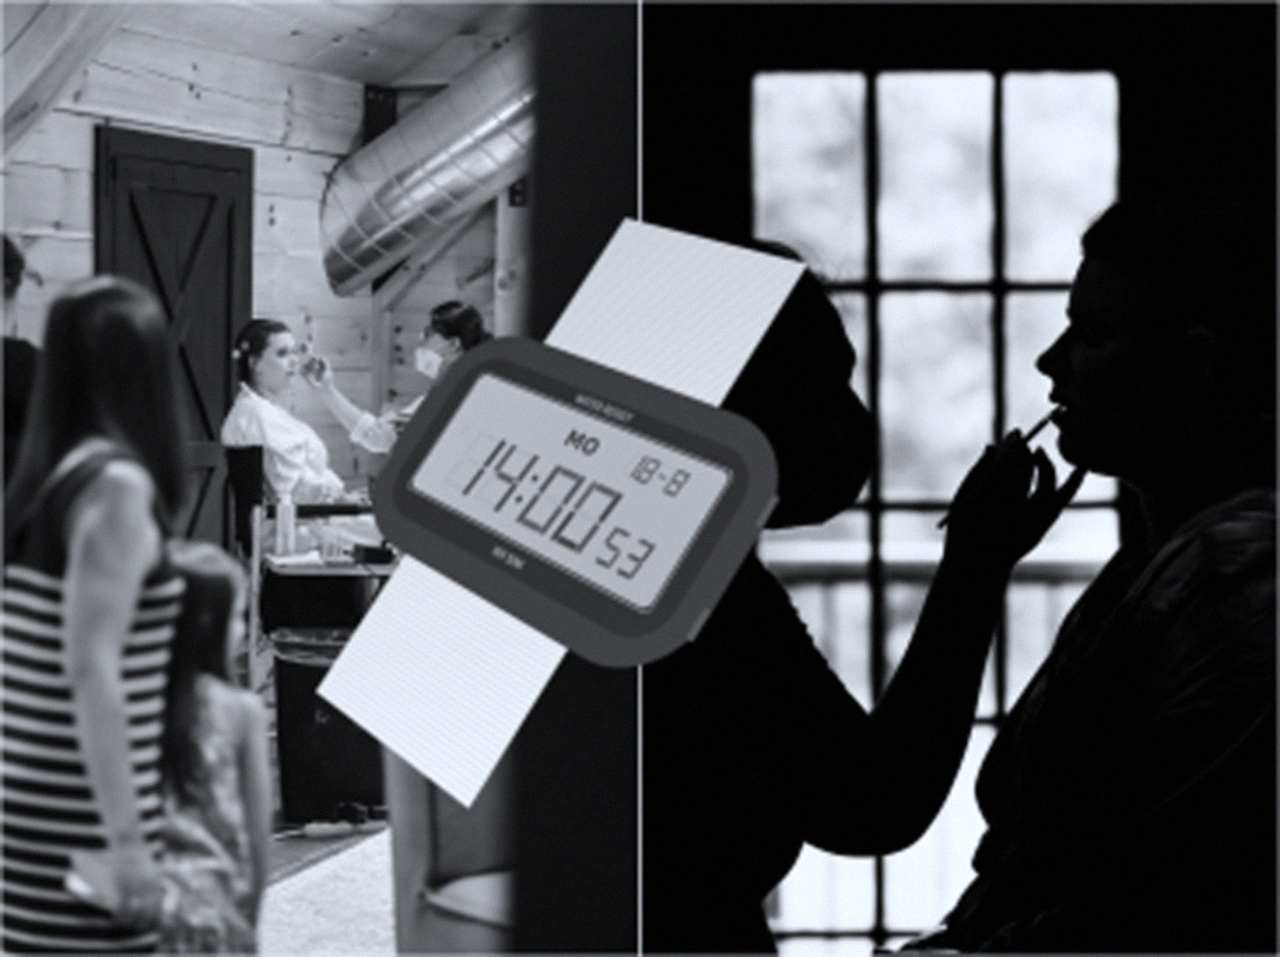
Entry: h=14 m=0 s=53
